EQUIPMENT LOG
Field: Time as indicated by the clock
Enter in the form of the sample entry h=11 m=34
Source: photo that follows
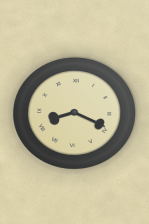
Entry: h=8 m=19
